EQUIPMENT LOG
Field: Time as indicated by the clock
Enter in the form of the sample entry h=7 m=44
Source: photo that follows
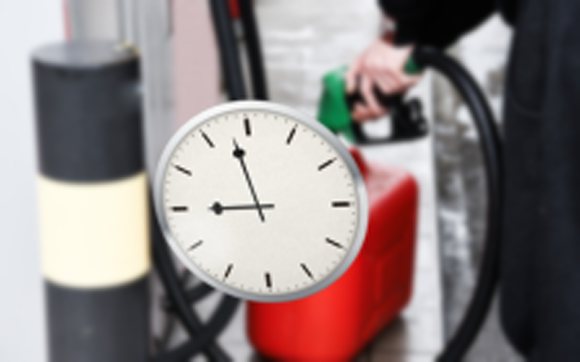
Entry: h=8 m=58
